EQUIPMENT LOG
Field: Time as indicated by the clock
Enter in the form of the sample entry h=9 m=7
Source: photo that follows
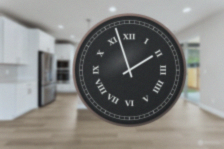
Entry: h=1 m=57
